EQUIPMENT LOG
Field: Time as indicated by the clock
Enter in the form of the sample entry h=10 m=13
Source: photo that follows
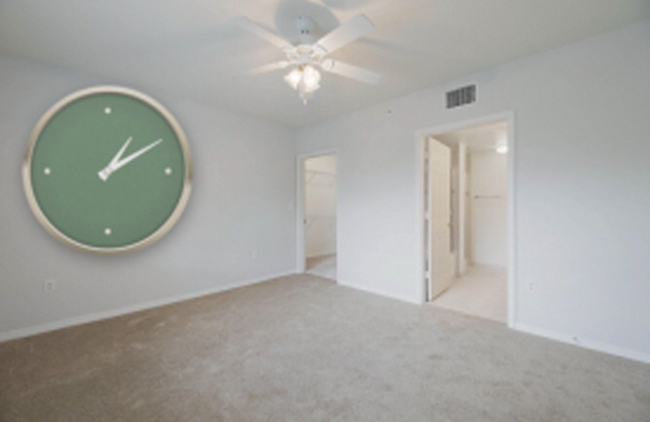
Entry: h=1 m=10
